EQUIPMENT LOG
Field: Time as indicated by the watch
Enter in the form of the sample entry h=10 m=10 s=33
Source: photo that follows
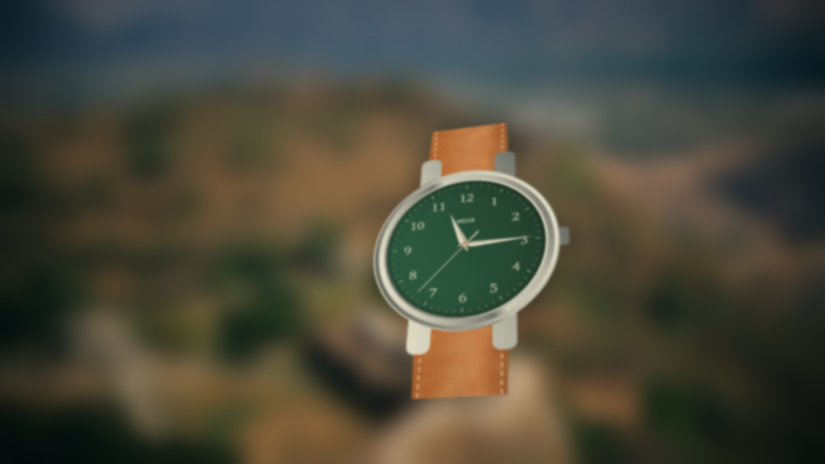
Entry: h=11 m=14 s=37
